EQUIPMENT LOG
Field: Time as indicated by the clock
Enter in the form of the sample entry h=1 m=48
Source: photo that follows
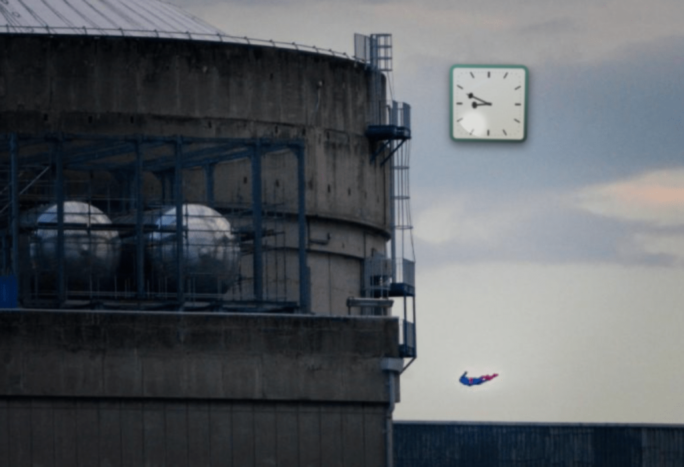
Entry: h=8 m=49
